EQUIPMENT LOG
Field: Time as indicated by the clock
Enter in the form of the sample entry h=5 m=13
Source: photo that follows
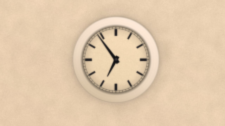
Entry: h=6 m=54
